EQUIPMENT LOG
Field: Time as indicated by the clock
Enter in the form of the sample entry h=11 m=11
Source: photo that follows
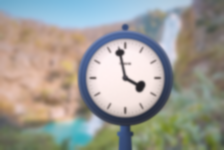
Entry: h=3 m=58
